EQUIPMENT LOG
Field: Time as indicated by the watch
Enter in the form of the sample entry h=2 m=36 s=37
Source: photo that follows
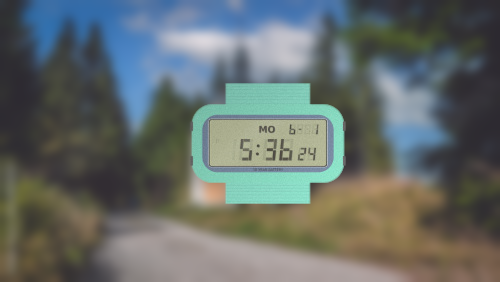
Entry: h=5 m=36 s=24
